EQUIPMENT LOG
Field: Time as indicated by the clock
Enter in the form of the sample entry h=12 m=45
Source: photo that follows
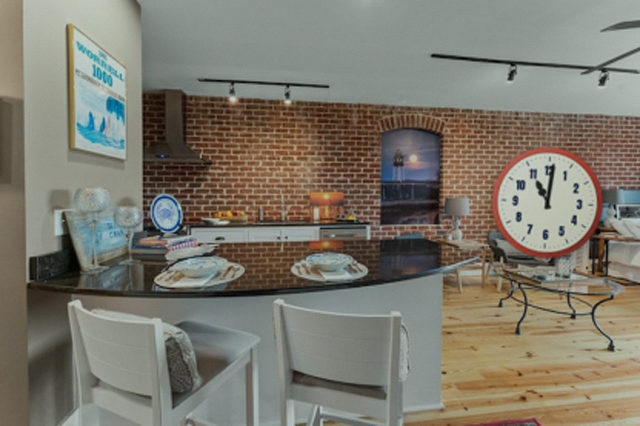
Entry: h=11 m=1
